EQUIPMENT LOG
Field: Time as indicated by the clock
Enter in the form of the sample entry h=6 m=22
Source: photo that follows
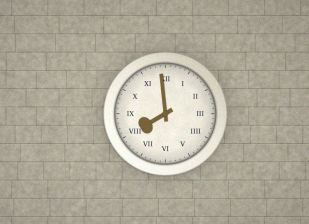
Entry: h=7 m=59
